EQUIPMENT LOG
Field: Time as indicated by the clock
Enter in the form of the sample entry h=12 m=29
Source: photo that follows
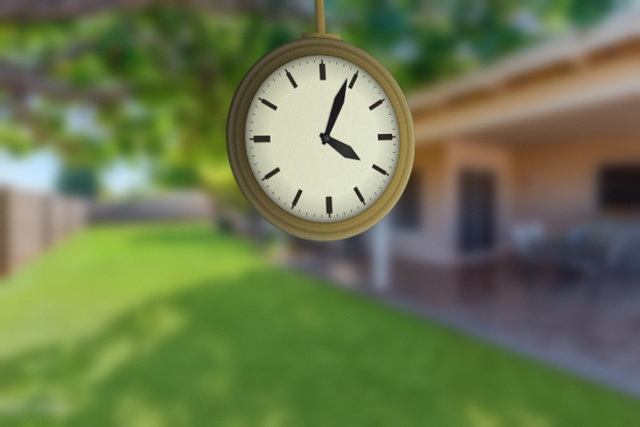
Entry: h=4 m=4
